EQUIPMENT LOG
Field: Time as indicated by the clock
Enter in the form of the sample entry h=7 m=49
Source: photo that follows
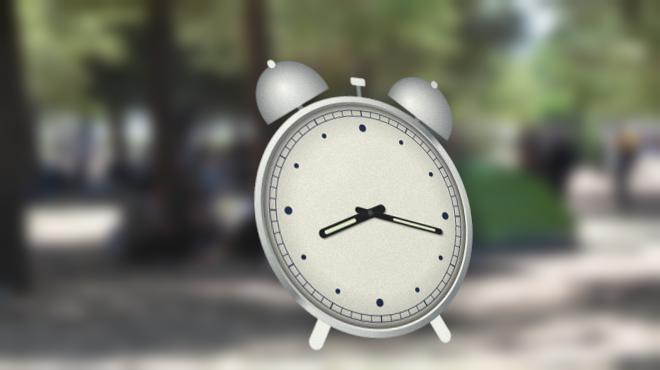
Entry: h=8 m=17
